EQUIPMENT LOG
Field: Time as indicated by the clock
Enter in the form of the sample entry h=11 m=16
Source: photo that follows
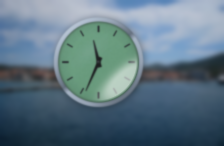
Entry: h=11 m=34
